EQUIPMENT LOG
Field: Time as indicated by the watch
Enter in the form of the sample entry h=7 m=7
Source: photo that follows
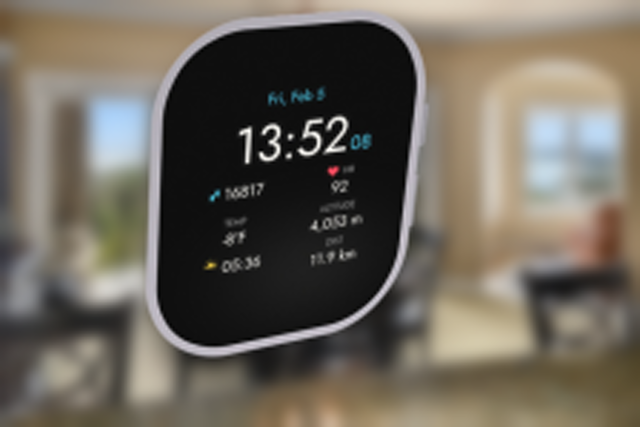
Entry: h=13 m=52
